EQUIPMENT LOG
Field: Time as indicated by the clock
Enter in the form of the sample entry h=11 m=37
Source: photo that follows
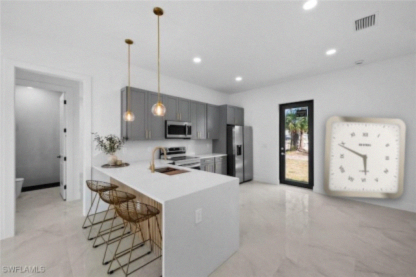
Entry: h=5 m=49
